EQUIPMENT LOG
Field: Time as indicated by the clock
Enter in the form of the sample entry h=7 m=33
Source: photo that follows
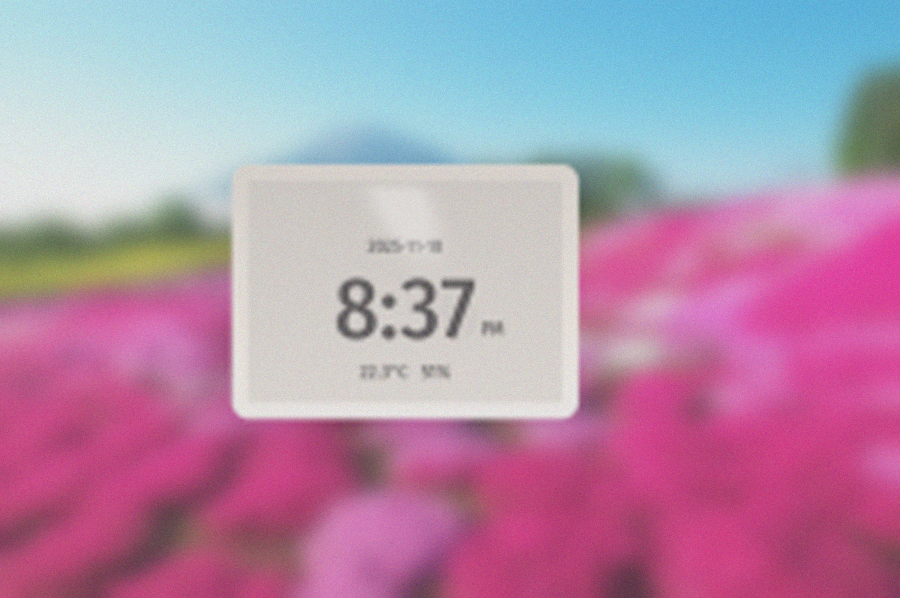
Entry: h=8 m=37
